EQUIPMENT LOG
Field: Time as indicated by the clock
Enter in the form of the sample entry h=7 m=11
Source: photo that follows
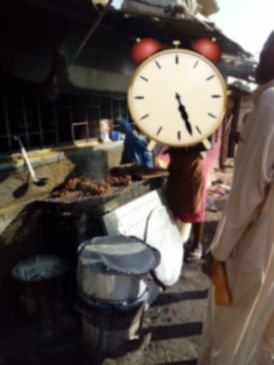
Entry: h=5 m=27
